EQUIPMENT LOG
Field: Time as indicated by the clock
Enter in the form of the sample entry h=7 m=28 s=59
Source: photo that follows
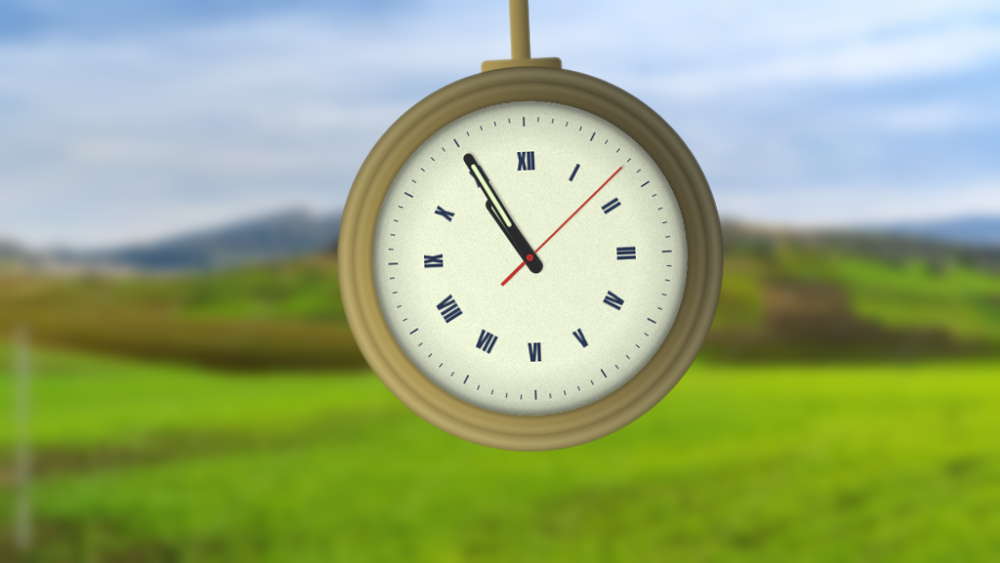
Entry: h=10 m=55 s=8
